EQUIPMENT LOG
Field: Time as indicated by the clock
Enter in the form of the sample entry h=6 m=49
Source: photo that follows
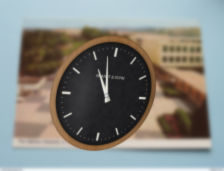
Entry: h=10 m=58
